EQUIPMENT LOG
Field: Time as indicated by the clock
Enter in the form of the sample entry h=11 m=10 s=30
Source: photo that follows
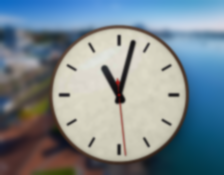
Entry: h=11 m=2 s=29
